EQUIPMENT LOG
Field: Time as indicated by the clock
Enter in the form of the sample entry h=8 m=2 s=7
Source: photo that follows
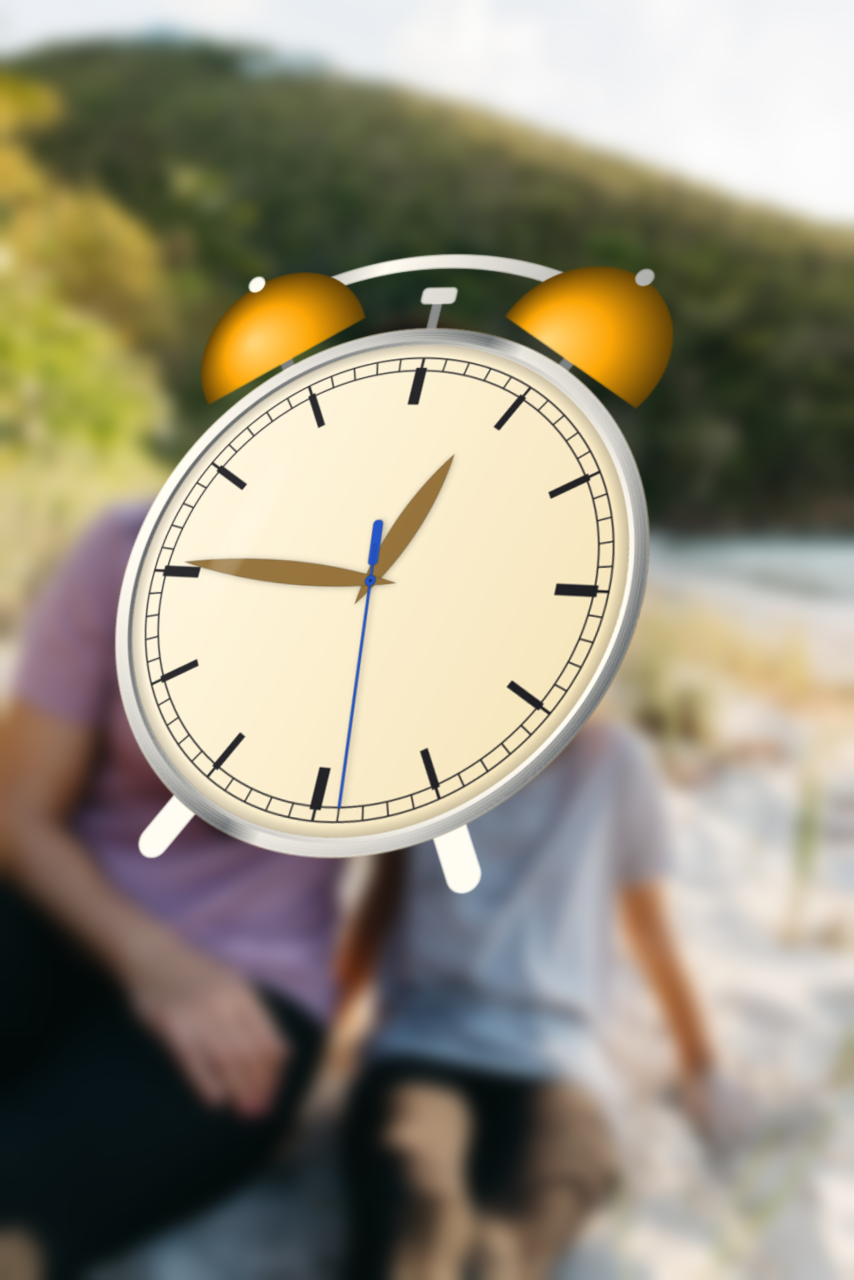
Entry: h=12 m=45 s=29
